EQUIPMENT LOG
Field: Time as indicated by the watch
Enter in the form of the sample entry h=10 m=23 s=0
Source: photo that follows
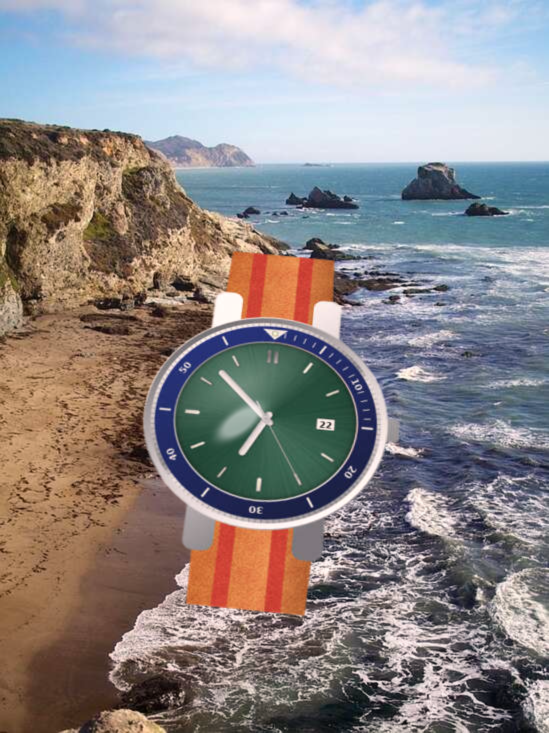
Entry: h=6 m=52 s=25
